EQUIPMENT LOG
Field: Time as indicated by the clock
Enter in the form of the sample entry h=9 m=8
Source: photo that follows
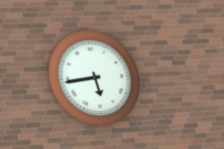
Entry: h=5 m=44
